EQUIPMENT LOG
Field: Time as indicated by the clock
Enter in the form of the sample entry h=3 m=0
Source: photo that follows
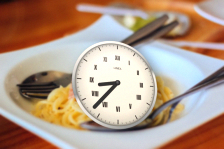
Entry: h=8 m=37
